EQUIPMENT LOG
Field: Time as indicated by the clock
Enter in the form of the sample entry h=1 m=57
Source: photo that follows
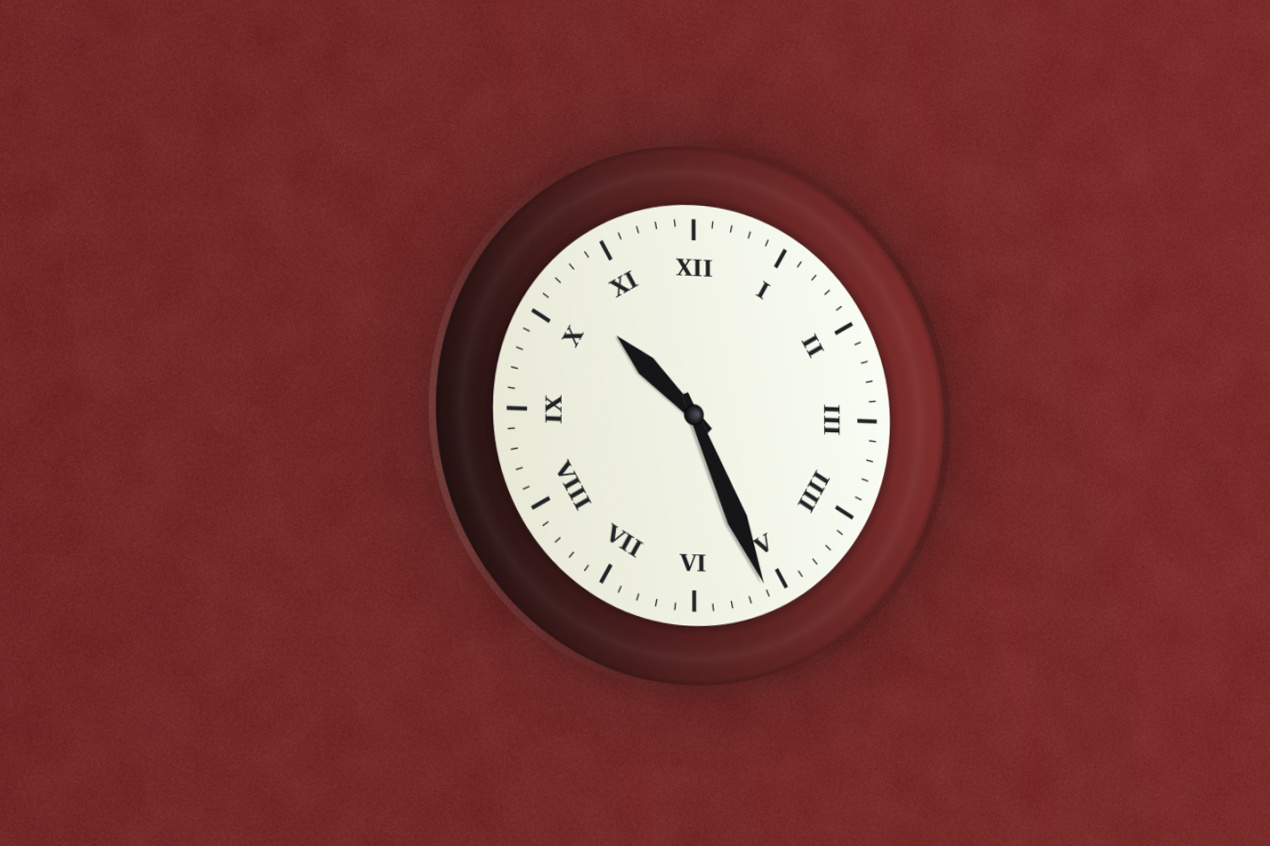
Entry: h=10 m=26
